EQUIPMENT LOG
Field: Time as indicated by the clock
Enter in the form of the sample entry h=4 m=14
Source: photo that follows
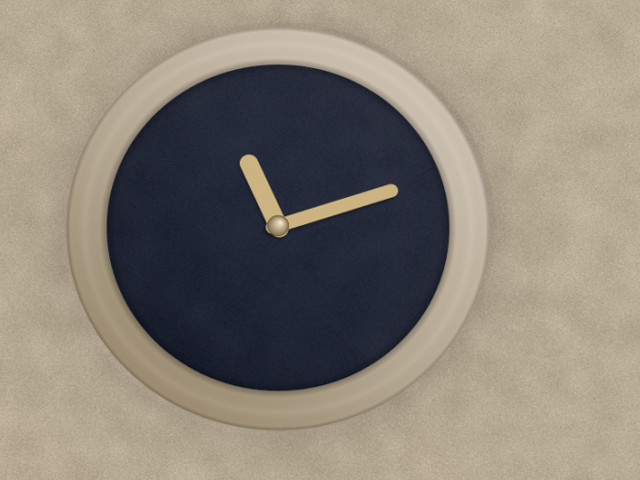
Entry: h=11 m=12
